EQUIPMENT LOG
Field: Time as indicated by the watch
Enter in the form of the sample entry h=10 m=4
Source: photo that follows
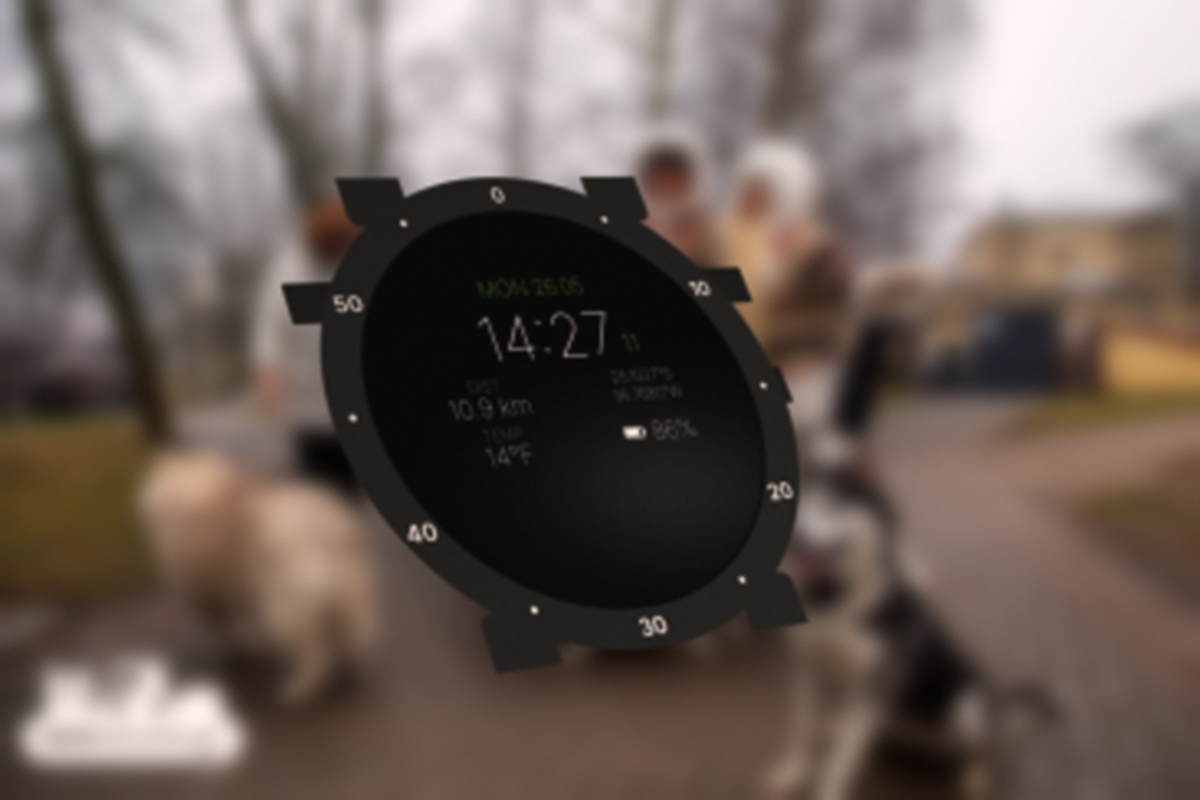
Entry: h=14 m=27
